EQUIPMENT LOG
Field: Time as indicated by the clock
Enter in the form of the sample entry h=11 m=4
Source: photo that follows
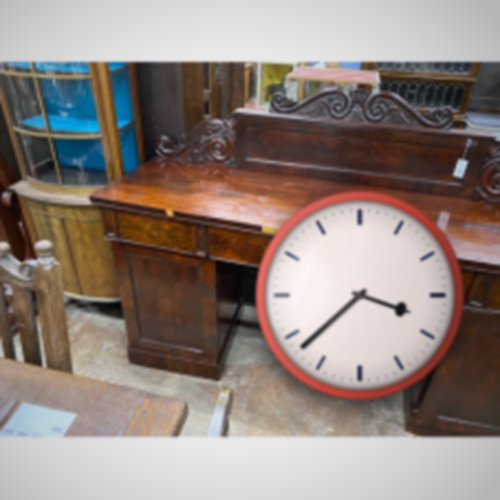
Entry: h=3 m=38
